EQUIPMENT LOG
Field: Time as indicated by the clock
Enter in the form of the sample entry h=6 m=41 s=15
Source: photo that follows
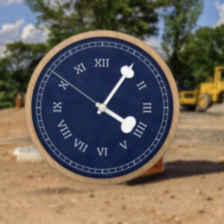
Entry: h=4 m=5 s=51
